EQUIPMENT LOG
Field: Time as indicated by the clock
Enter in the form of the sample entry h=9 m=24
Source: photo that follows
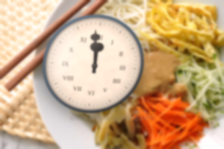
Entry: h=11 m=59
